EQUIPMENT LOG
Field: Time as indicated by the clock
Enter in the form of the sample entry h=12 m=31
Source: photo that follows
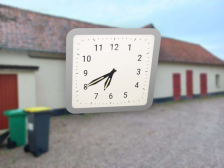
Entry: h=6 m=40
